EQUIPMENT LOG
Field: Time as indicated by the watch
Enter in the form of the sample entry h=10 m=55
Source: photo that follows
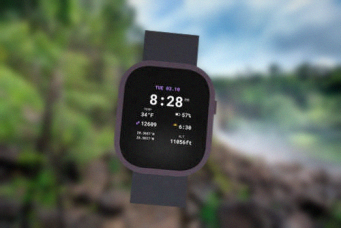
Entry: h=8 m=28
